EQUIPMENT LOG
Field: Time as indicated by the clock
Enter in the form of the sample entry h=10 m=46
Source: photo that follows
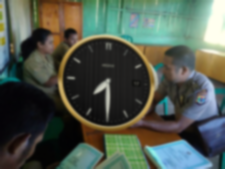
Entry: h=7 m=30
